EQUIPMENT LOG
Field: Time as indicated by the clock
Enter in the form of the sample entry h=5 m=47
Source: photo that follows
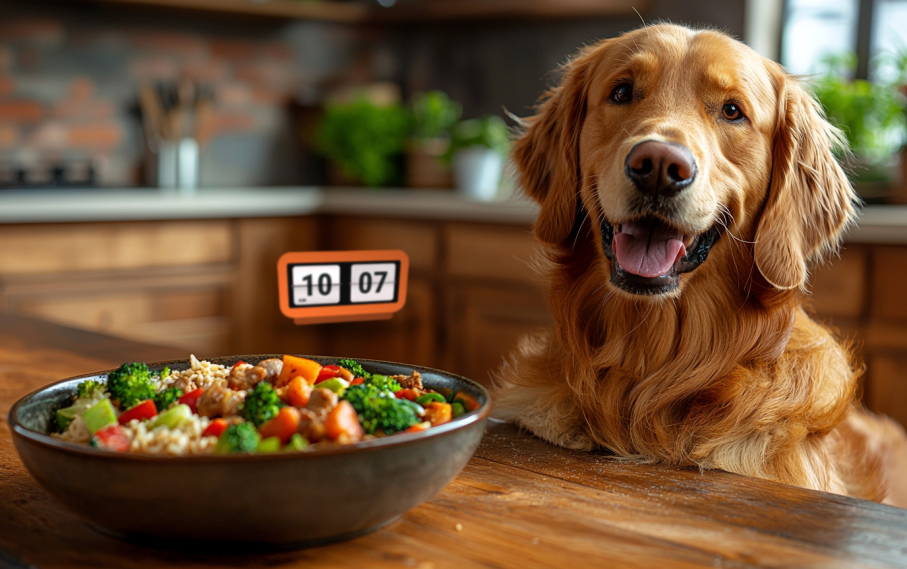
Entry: h=10 m=7
